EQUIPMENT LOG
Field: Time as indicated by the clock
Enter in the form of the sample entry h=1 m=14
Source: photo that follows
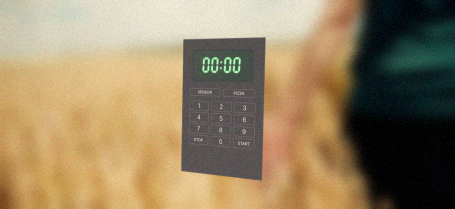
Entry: h=0 m=0
